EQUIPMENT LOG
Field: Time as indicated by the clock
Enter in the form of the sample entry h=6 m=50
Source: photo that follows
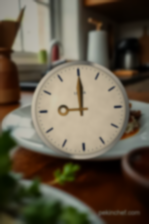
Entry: h=9 m=0
